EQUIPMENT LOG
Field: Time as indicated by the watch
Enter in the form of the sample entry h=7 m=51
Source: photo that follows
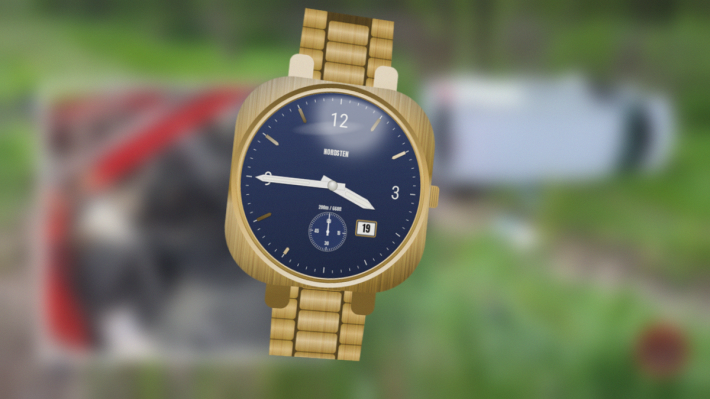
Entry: h=3 m=45
